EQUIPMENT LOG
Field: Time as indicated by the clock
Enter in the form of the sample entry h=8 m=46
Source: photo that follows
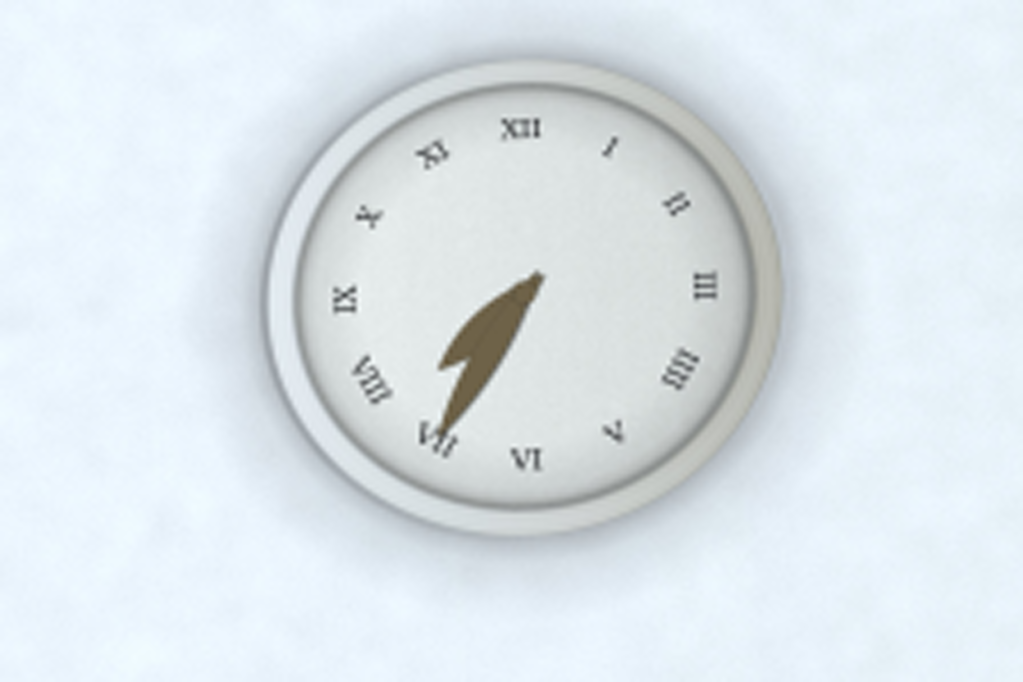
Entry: h=7 m=35
